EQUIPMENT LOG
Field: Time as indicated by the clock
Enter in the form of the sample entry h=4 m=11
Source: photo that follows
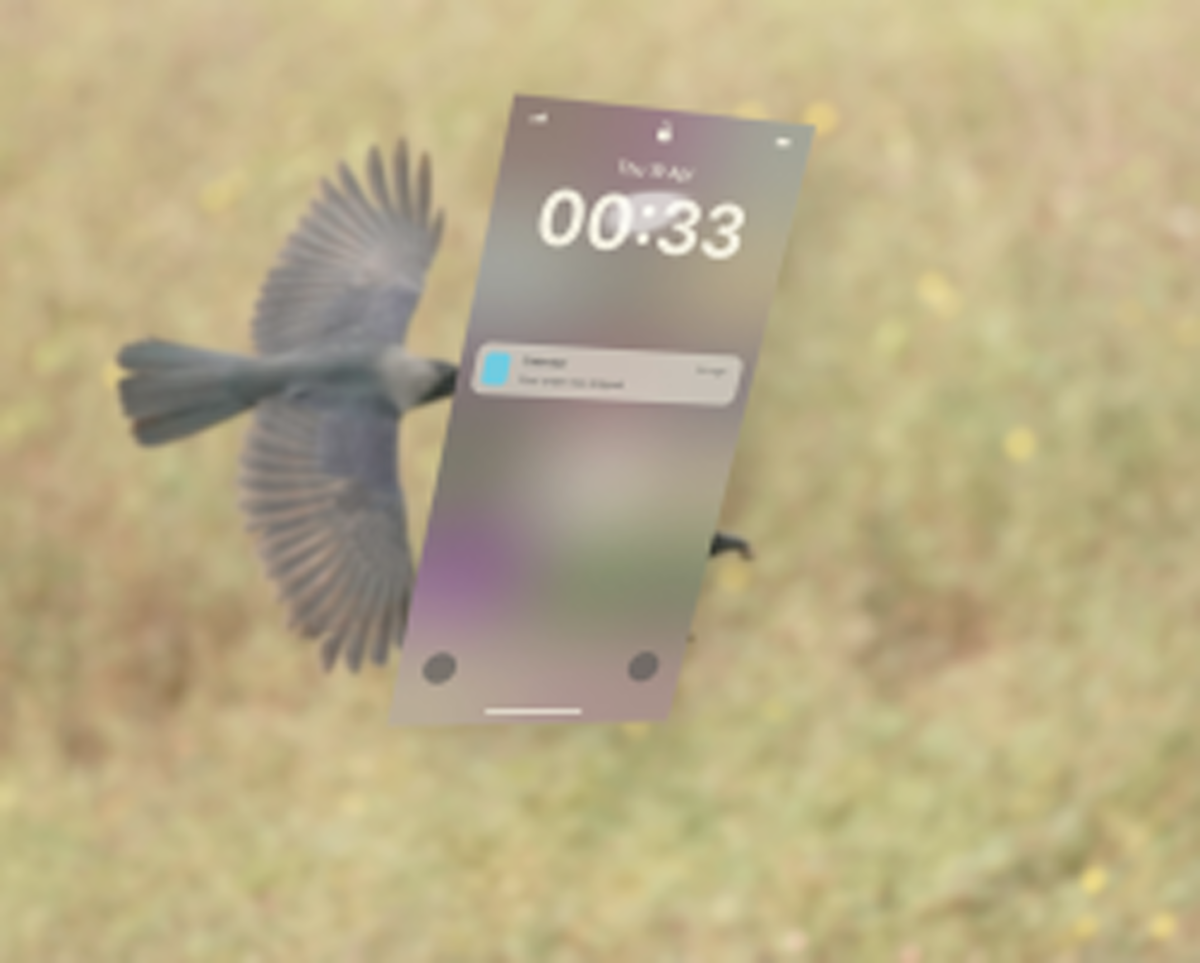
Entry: h=0 m=33
